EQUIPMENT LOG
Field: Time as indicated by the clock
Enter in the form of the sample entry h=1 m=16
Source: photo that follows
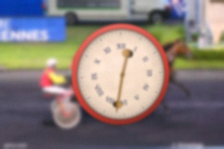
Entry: h=12 m=32
